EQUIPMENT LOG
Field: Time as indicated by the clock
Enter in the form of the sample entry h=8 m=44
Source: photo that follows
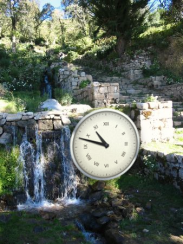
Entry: h=10 m=48
